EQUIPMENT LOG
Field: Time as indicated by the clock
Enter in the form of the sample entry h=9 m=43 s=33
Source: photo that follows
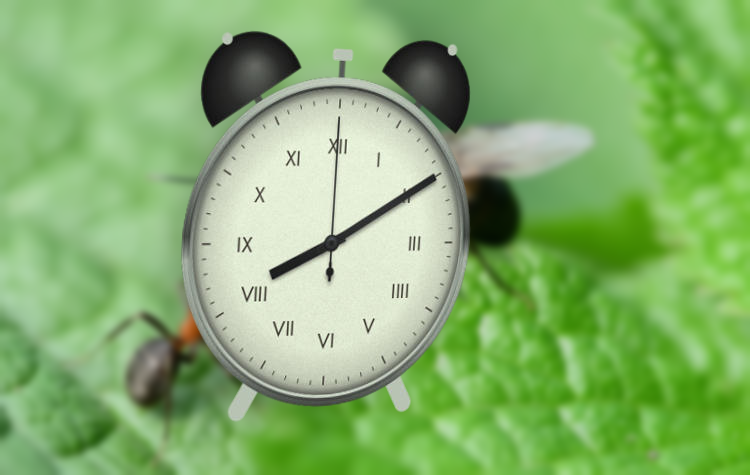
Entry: h=8 m=10 s=0
